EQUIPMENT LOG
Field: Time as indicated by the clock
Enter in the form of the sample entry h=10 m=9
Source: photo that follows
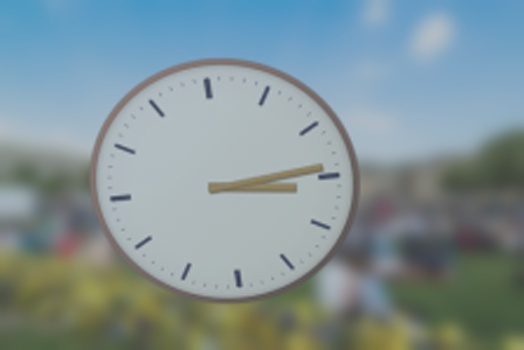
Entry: h=3 m=14
